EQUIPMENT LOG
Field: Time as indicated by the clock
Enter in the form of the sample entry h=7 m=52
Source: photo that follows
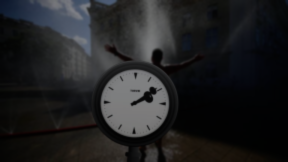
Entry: h=2 m=9
